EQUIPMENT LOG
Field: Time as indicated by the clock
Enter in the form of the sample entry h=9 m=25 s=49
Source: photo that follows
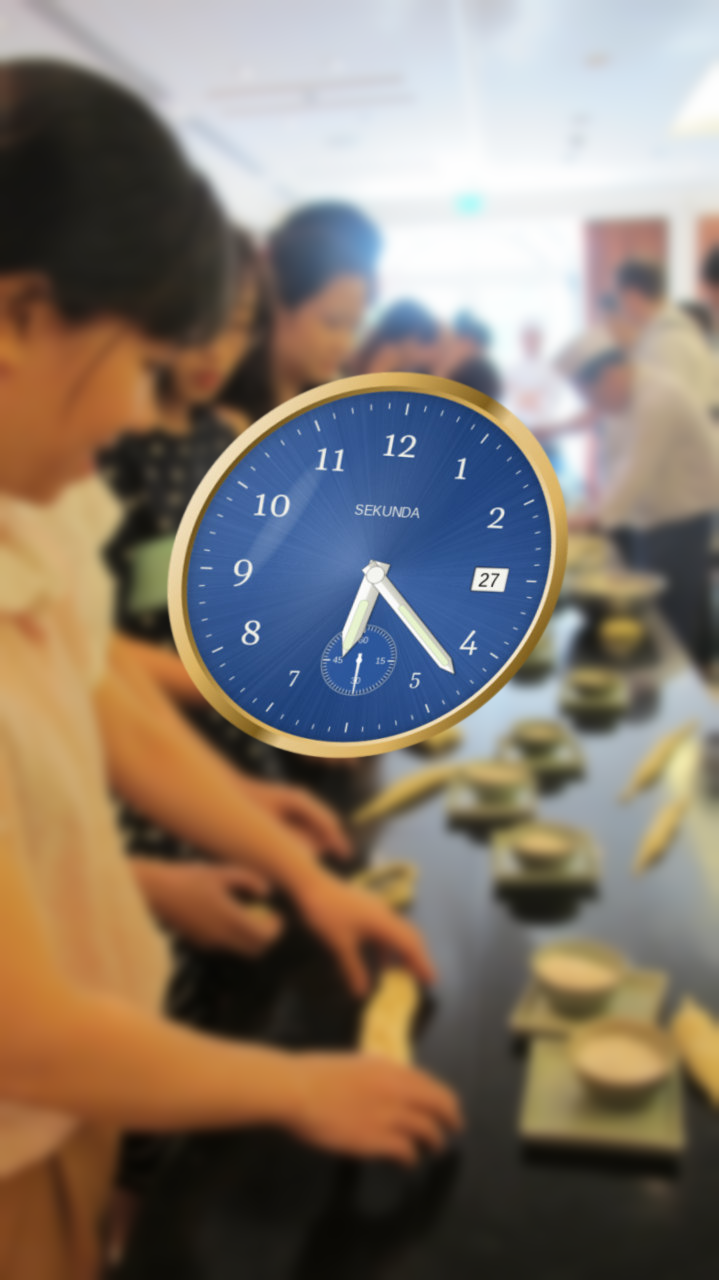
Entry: h=6 m=22 s=30
